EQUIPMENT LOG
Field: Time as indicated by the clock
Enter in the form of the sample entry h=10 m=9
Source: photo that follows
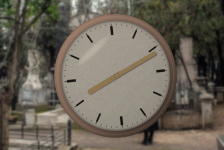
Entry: h=8 m=11
